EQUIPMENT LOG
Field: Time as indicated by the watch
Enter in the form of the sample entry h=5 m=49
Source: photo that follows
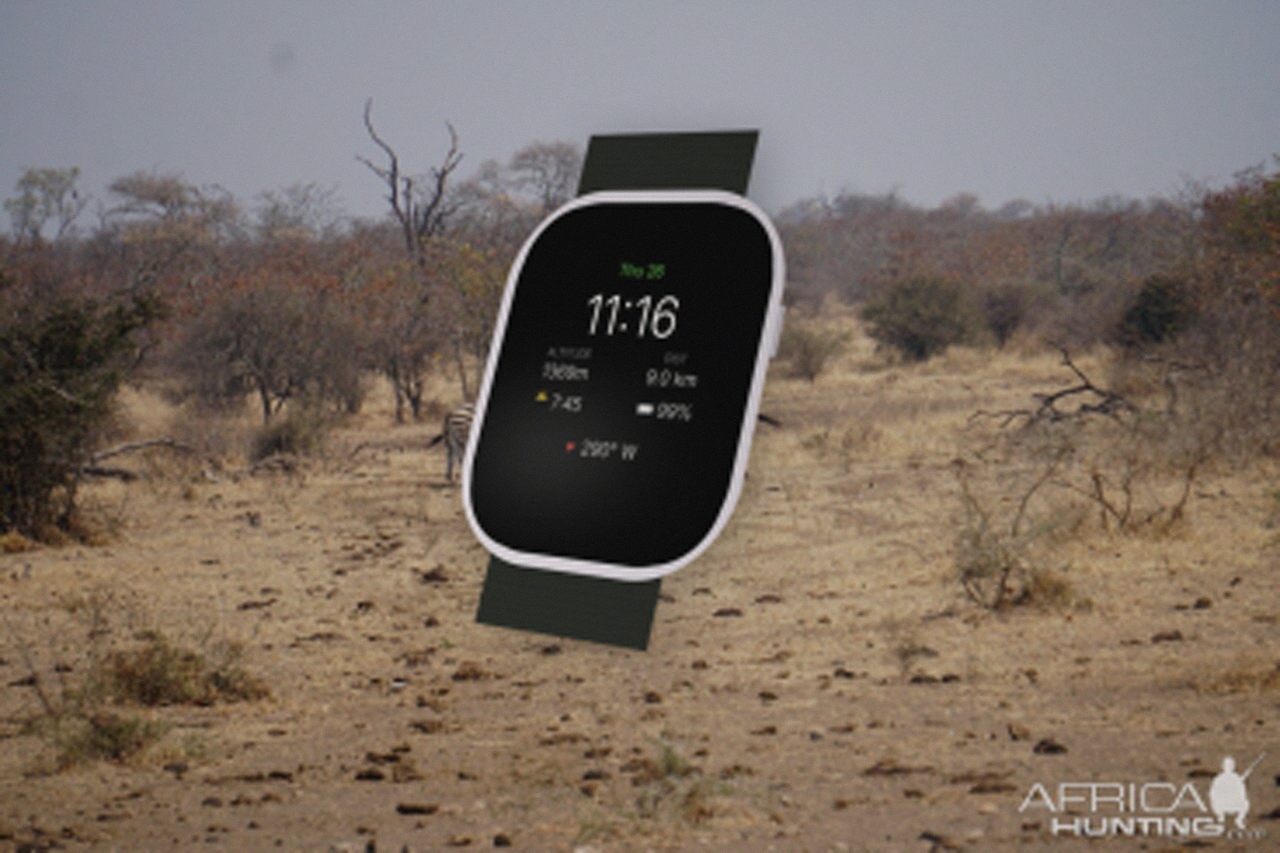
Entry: h=11 m=16
